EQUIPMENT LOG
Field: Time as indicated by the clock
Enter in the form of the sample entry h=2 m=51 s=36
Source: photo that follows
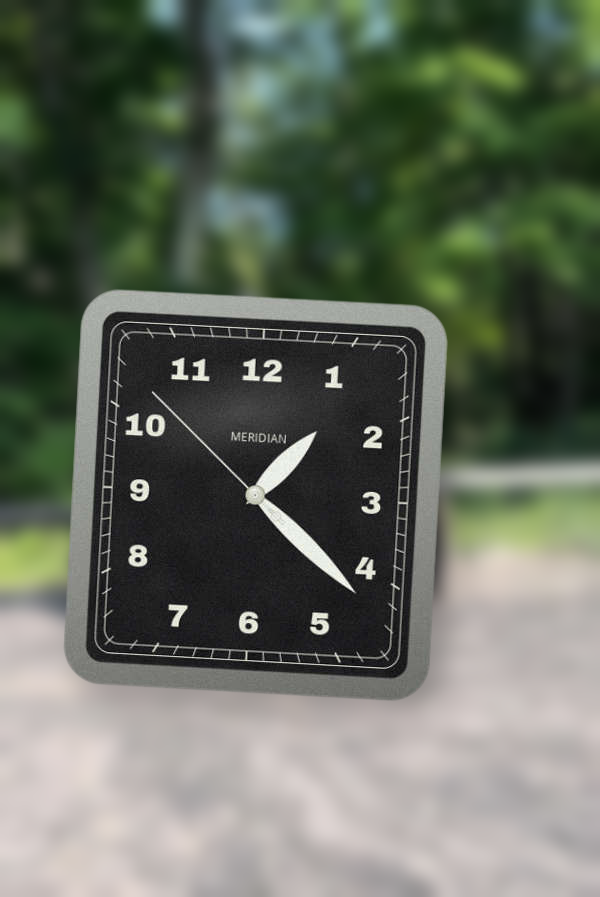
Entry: h=1 m=21 s=52
